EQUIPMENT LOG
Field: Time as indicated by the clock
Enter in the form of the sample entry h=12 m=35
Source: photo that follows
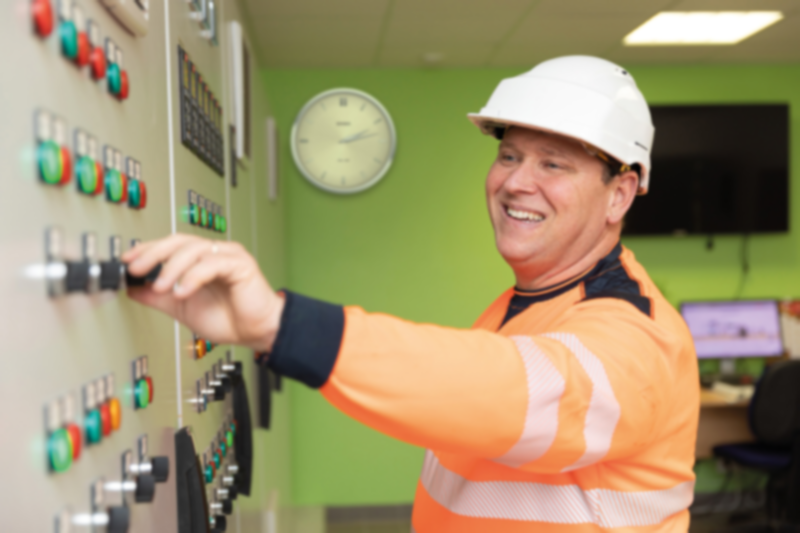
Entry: h=2 m=13
